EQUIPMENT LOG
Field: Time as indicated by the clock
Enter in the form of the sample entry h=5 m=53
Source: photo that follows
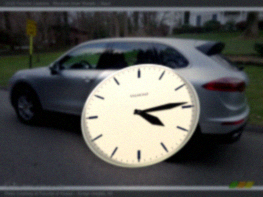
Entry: h=4 m=14
